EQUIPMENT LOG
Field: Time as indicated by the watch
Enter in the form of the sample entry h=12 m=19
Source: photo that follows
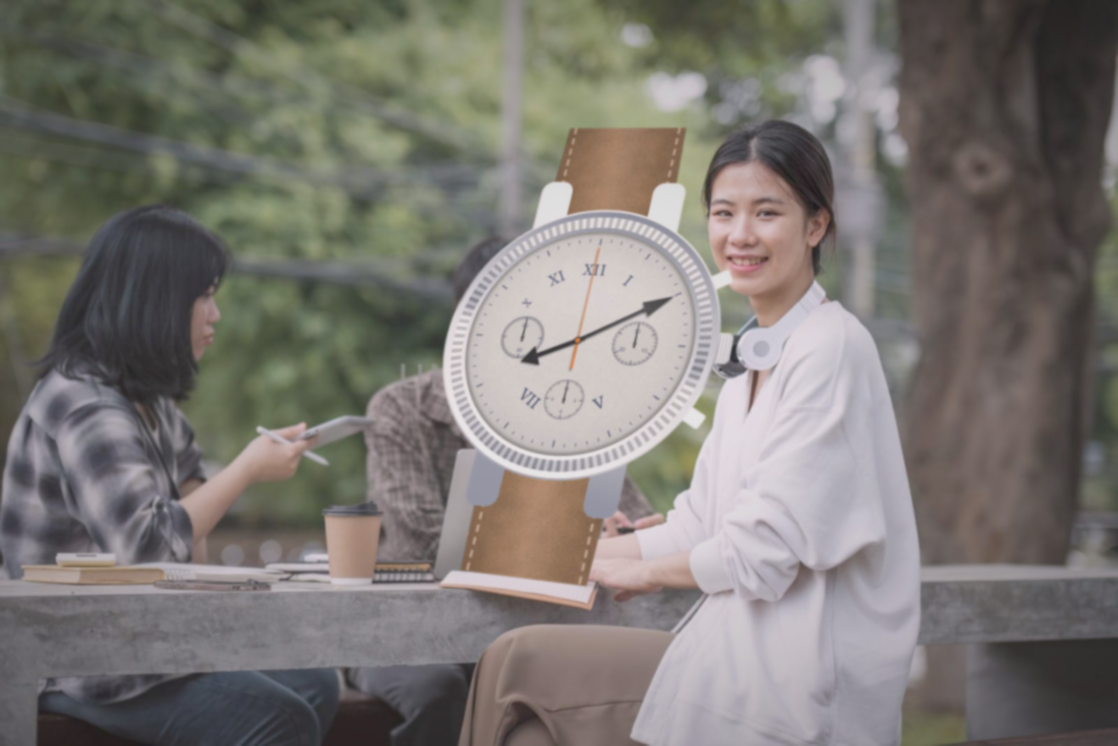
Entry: h=8 m=10
